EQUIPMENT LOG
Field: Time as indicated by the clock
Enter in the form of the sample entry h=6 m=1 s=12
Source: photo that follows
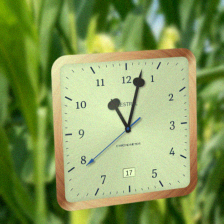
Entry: h=11 m=2 s=39
